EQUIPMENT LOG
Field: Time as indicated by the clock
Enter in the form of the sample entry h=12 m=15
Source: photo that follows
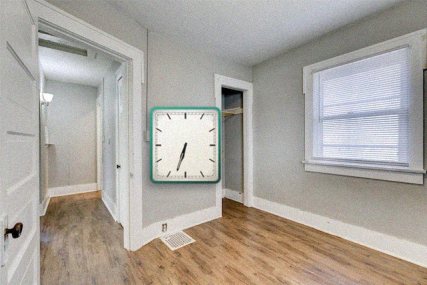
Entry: h=6 m=33
